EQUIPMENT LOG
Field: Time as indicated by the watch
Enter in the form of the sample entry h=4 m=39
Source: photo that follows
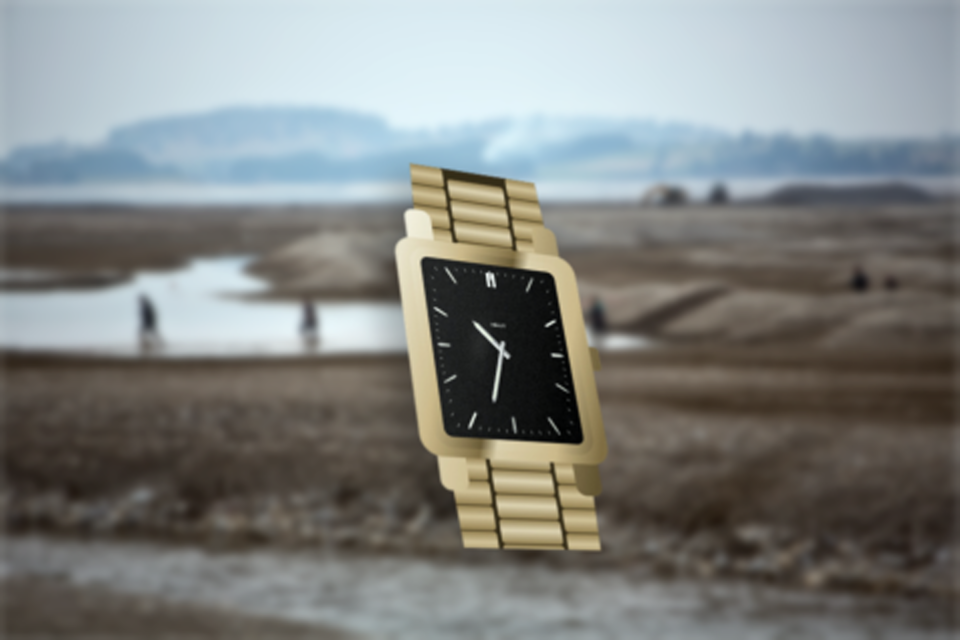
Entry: h=10 m=33
